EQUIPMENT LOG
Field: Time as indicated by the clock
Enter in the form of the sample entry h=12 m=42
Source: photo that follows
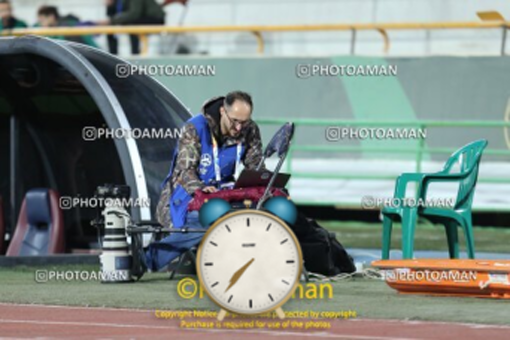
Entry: h=7 m=37
